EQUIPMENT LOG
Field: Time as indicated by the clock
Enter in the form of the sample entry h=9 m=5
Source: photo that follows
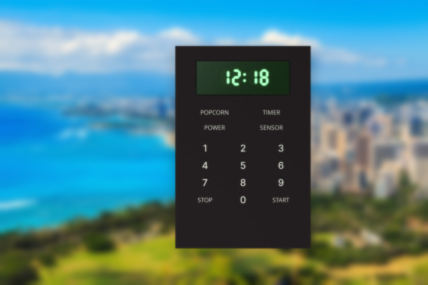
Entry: h=12 m=18
